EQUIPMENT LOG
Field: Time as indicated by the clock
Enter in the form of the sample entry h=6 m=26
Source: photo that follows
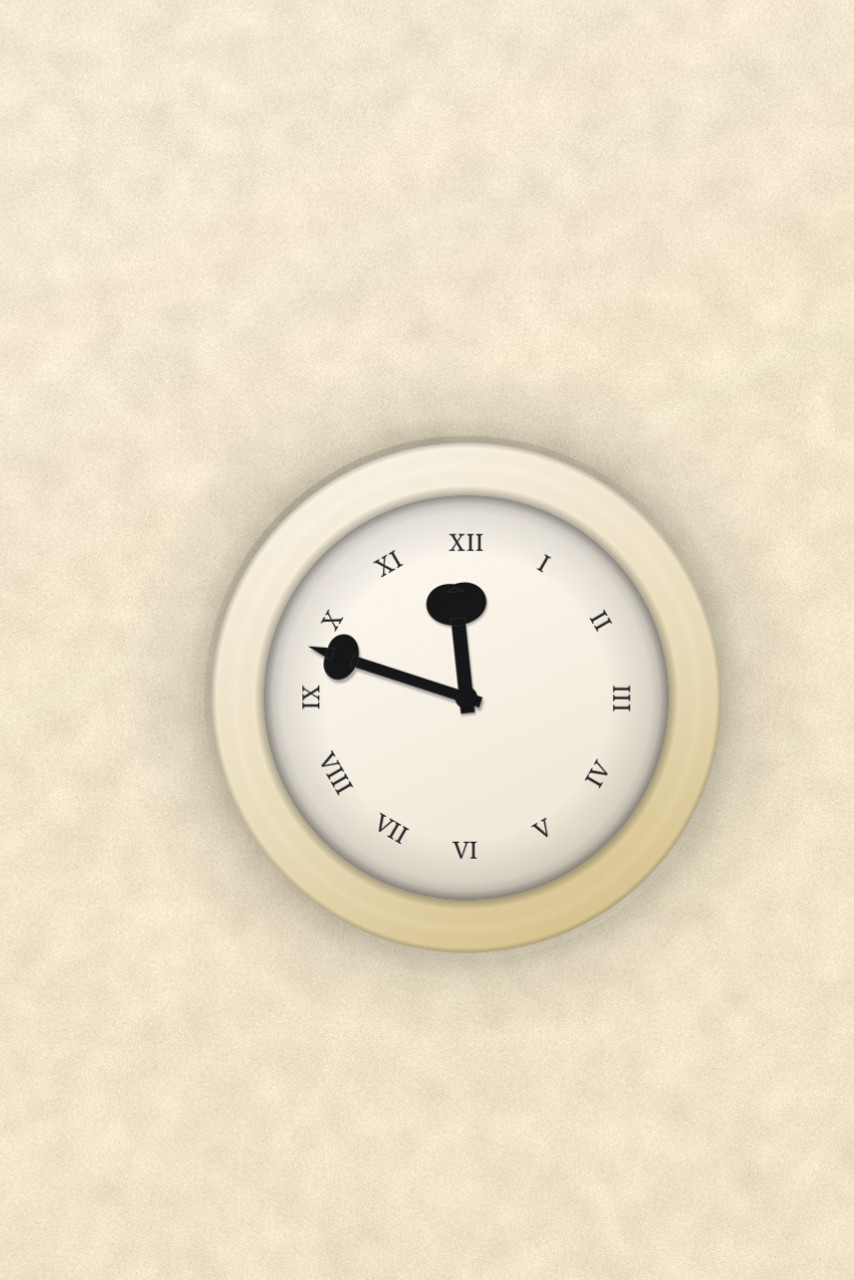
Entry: h=11 m=48
